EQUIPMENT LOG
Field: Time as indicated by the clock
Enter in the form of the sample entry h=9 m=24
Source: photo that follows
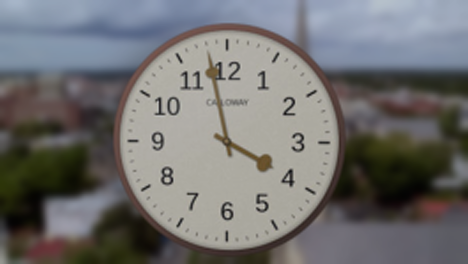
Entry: h=3 m=58
